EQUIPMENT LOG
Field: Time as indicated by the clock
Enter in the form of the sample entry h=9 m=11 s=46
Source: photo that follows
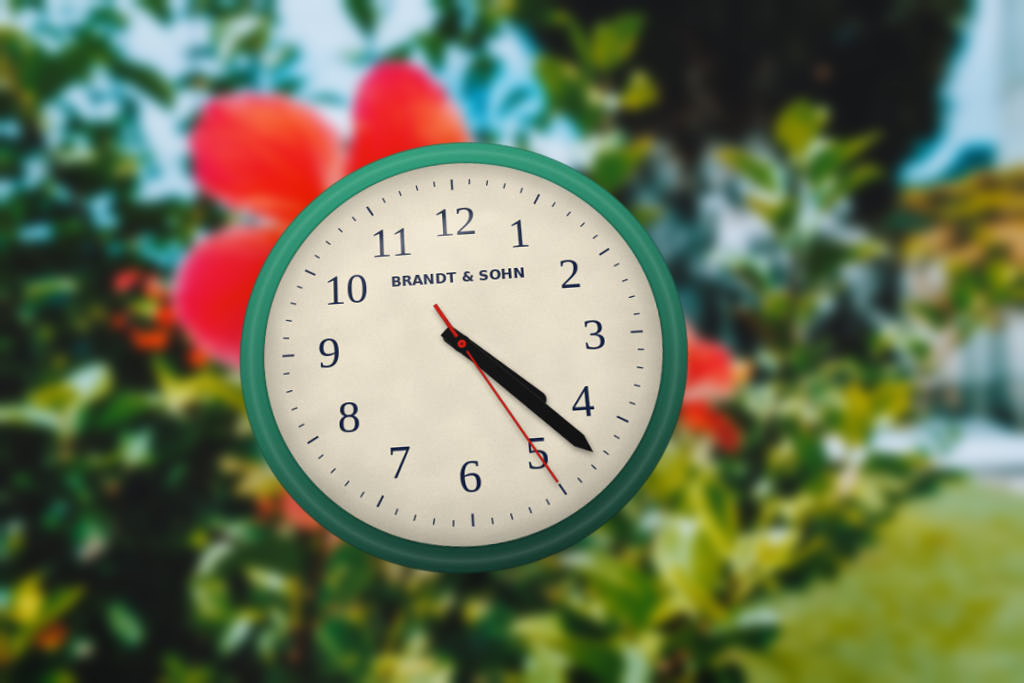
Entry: h=4 m=22 s=25
